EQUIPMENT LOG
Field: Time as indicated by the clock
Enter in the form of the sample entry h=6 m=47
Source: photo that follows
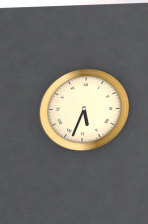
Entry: h=5 m=33
